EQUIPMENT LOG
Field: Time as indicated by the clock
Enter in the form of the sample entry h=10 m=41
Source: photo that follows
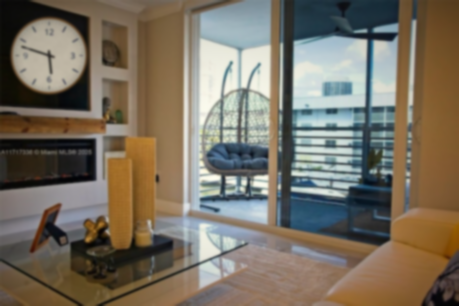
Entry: h=5 m=48
